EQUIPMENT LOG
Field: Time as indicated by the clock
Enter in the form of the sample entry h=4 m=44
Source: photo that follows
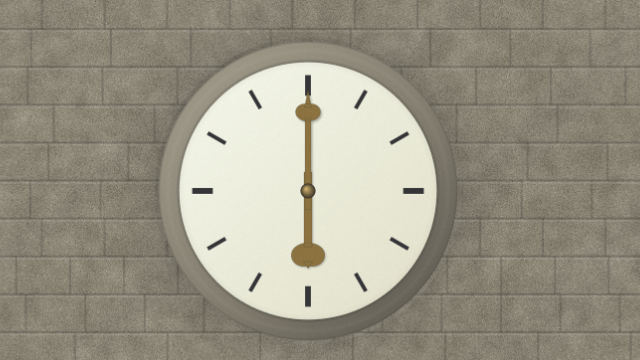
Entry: h=6 m=0
